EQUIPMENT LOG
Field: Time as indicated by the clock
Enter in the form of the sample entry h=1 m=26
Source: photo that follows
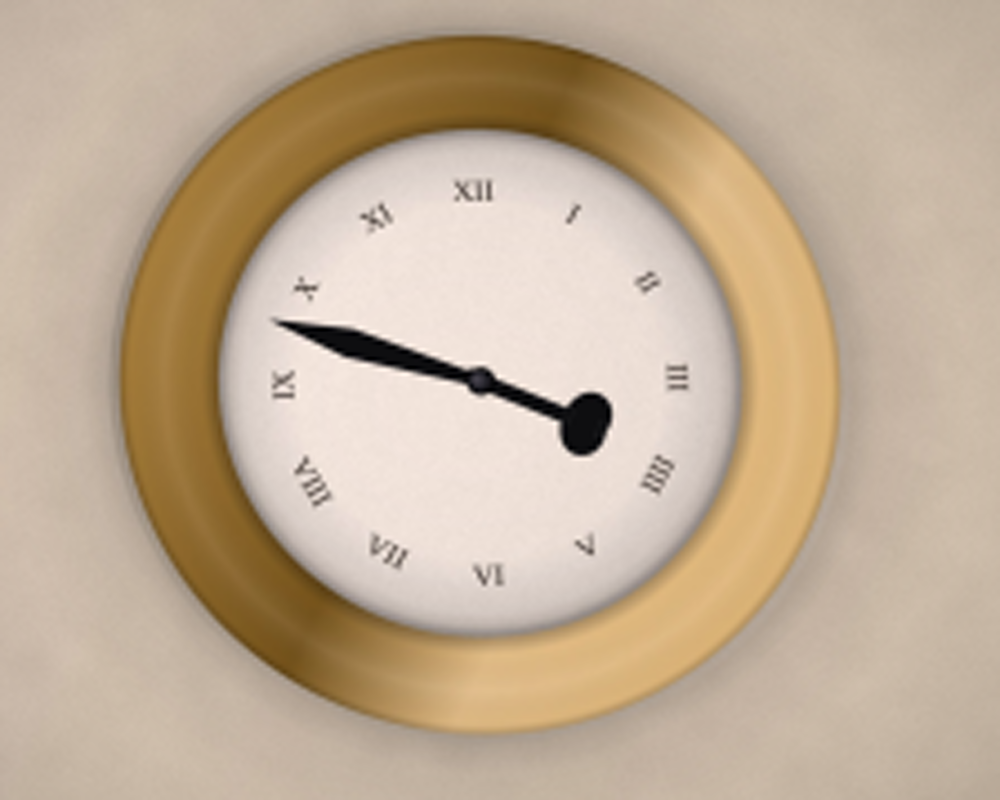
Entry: h=3 m=48
